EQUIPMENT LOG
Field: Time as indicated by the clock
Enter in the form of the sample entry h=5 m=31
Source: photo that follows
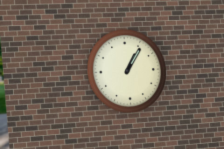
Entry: h=1 m=6
